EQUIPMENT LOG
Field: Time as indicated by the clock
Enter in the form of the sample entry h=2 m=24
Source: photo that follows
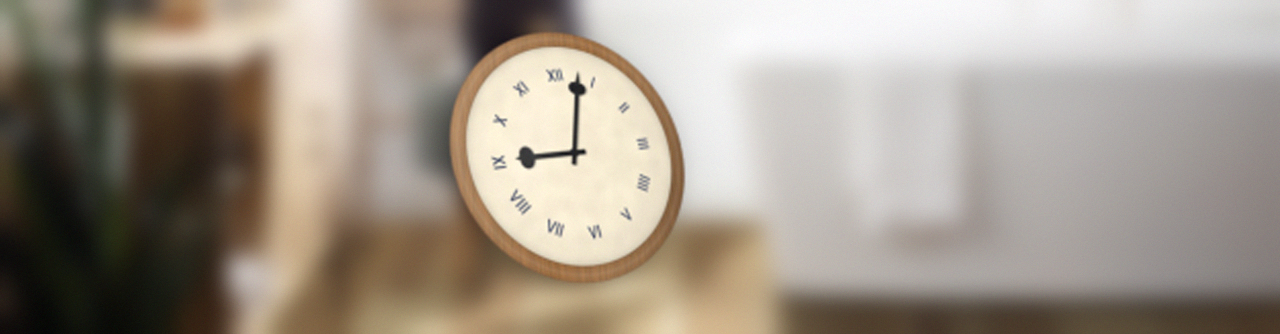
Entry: h=9 m=3
